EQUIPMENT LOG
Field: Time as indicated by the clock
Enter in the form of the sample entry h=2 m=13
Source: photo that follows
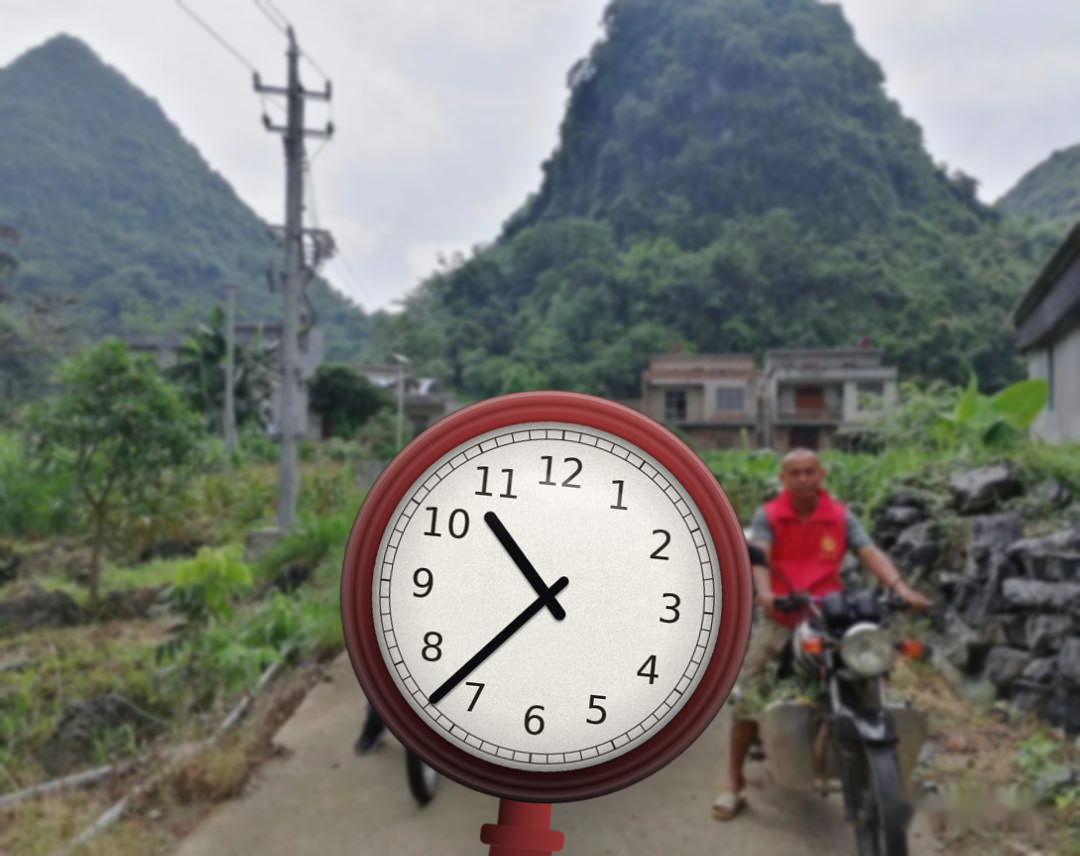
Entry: h=10 m=37
